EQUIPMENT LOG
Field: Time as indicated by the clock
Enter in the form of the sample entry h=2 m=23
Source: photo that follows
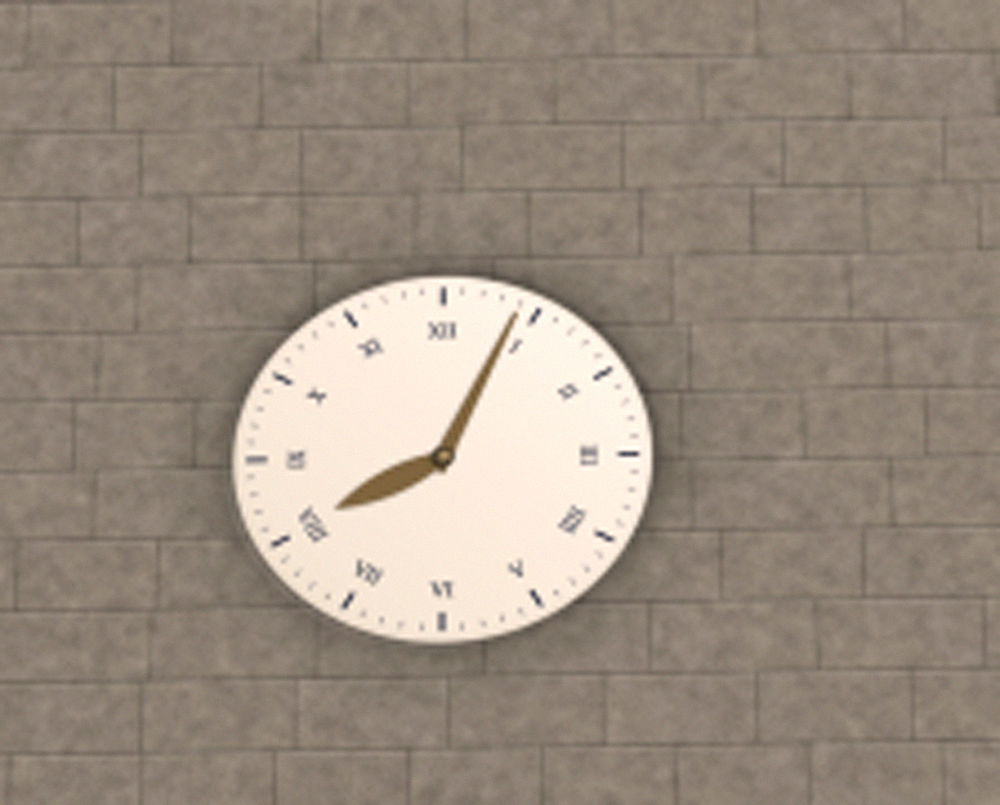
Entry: h=8 m=4
